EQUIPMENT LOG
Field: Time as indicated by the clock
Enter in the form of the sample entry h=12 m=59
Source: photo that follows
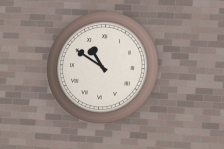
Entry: h=10 m=50
